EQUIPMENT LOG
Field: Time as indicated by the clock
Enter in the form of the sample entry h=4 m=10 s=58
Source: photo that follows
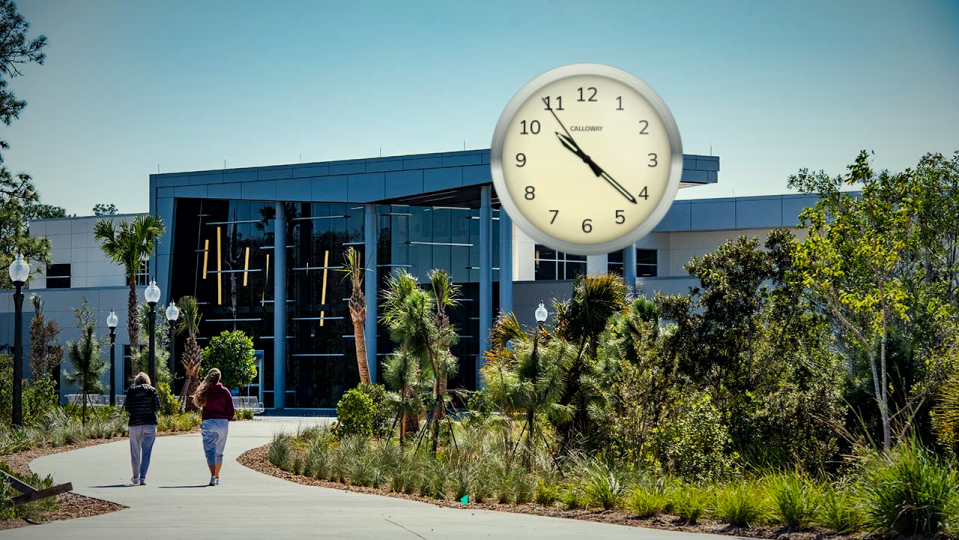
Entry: h=10 m=21 s=54
